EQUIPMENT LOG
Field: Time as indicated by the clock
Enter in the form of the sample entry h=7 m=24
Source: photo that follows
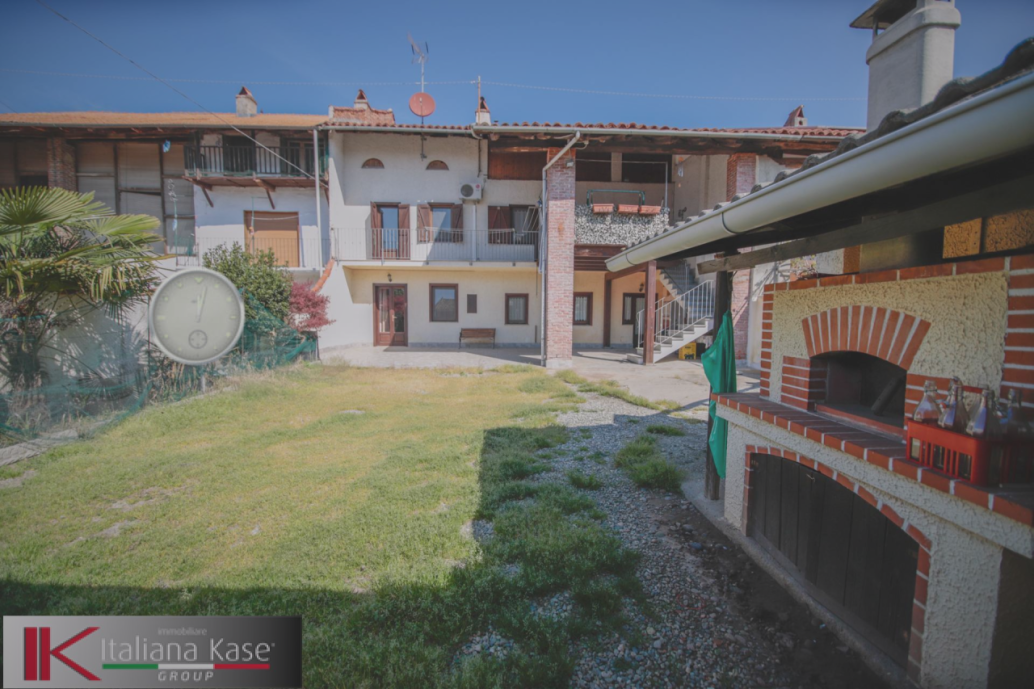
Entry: h=12 m=2
